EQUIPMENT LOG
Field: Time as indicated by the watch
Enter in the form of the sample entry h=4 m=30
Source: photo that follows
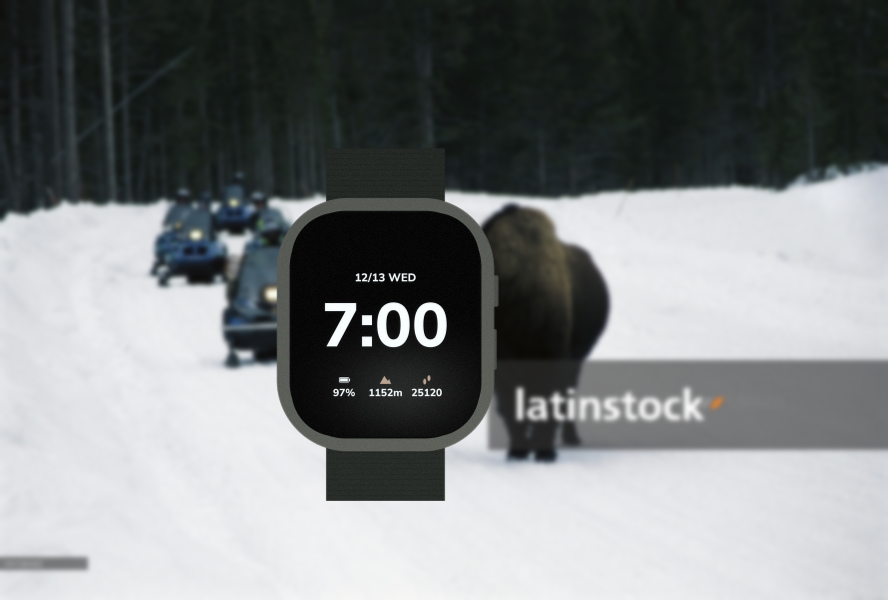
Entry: h=7 m=0
